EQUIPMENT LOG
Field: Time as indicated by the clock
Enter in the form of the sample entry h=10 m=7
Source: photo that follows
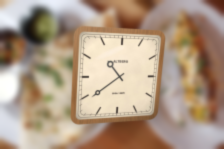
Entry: h=10 m=39
